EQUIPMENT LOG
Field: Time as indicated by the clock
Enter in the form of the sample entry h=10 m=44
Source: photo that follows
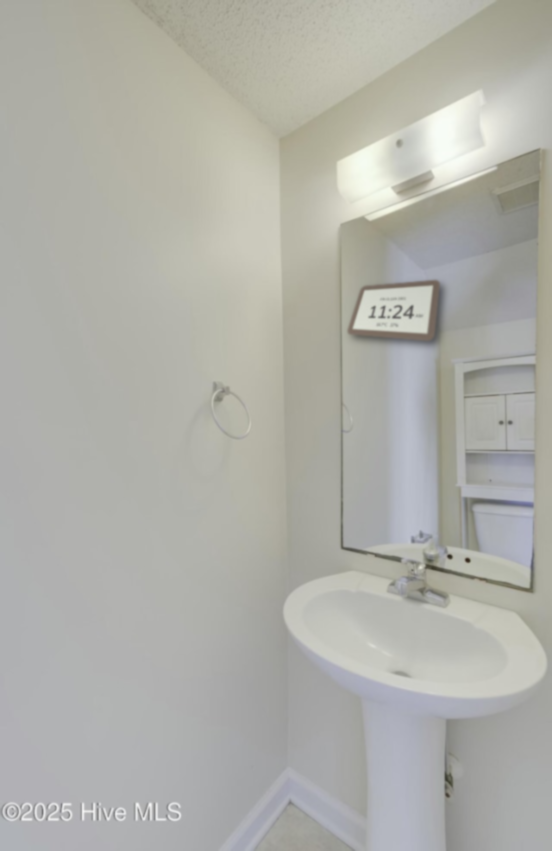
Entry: h=11 m=24
